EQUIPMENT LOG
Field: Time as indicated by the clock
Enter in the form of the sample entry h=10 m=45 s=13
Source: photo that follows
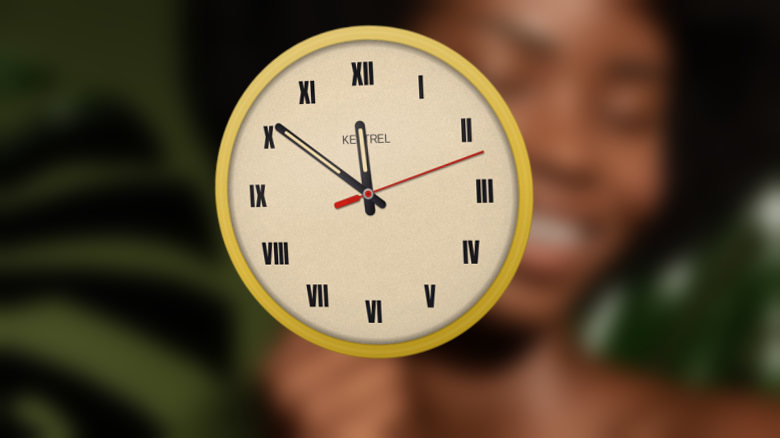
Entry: h=11 m=51 s=12
